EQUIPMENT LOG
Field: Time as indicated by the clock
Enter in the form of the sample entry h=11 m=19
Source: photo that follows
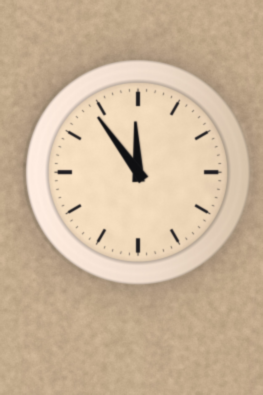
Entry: h=11 m=54
